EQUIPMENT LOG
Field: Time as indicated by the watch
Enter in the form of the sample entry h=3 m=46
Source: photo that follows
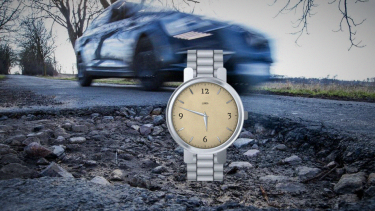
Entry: h=5 m=48
